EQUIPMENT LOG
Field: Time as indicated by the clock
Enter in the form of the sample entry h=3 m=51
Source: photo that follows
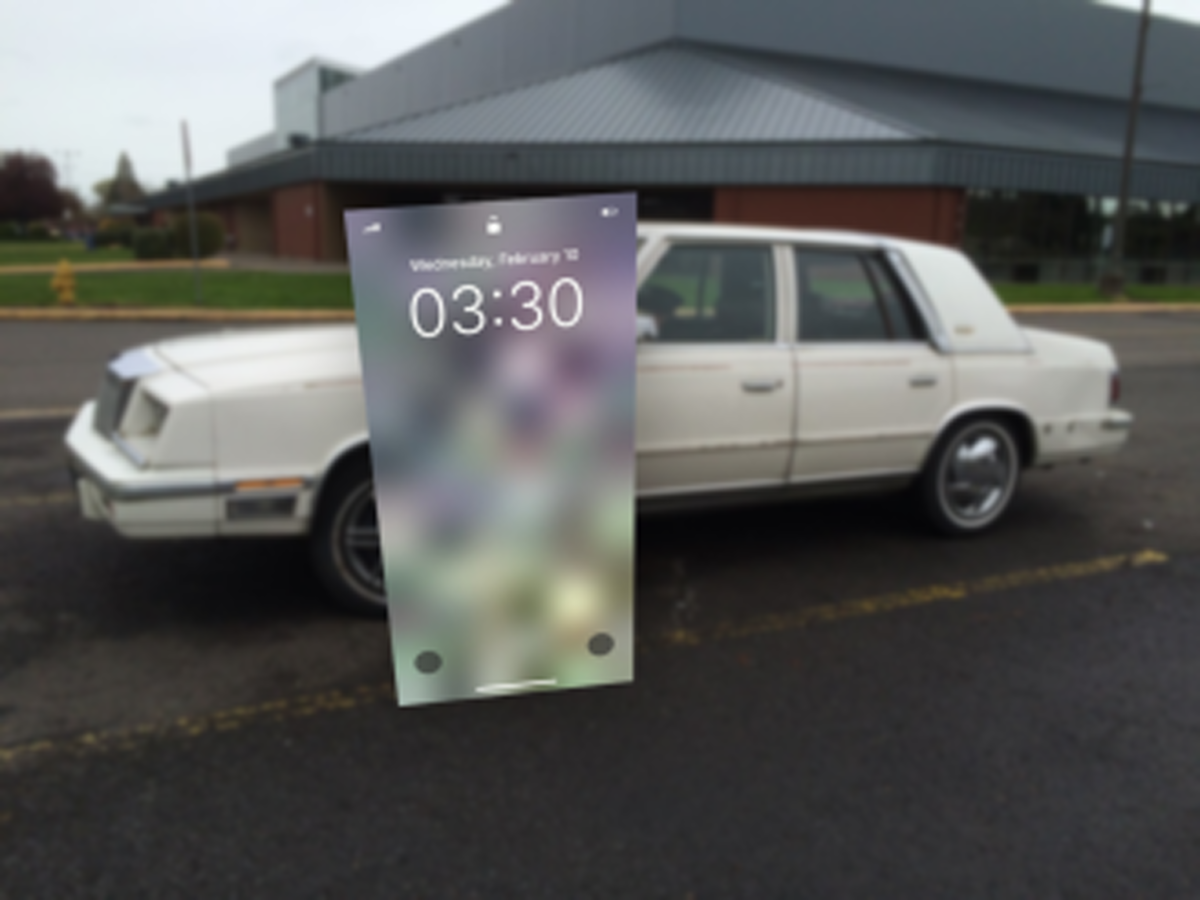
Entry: h=3 m=30
